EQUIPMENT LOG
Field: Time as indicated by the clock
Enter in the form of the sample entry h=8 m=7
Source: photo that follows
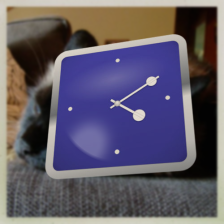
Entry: h=4 m=10
